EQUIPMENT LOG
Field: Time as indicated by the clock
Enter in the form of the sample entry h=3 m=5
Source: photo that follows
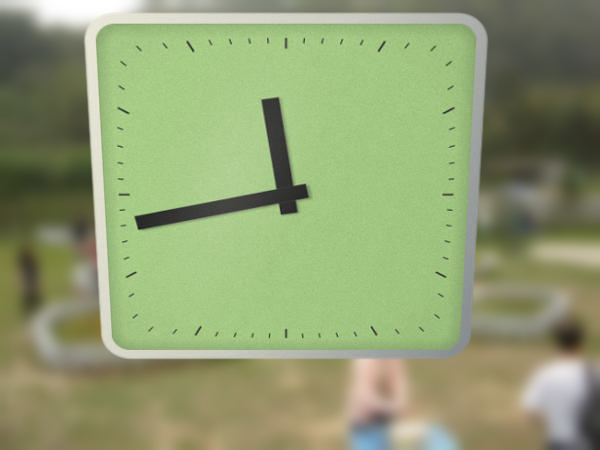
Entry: h=11 m=43
